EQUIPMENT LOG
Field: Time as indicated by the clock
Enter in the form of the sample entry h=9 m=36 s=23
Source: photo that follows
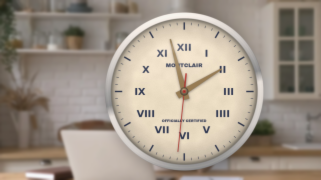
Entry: h=1 m=57 s=31
